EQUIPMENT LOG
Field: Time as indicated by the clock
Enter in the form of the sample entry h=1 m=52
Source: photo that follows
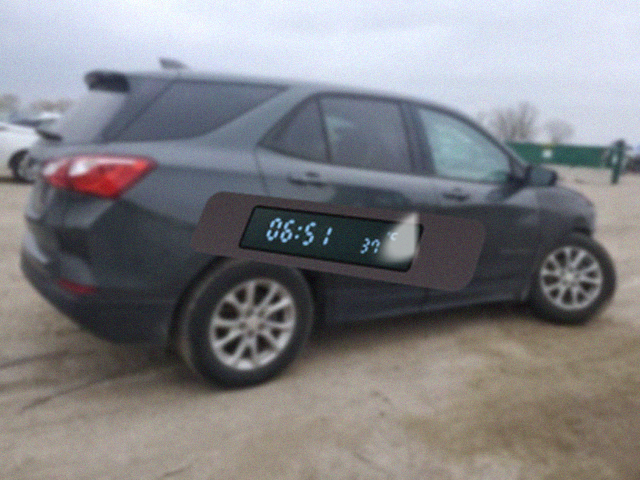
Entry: h=6 m=51
